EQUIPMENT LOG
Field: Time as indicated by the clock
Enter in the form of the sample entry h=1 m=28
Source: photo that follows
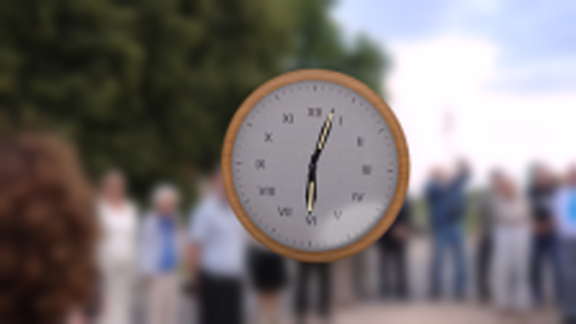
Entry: h=6 m=3
